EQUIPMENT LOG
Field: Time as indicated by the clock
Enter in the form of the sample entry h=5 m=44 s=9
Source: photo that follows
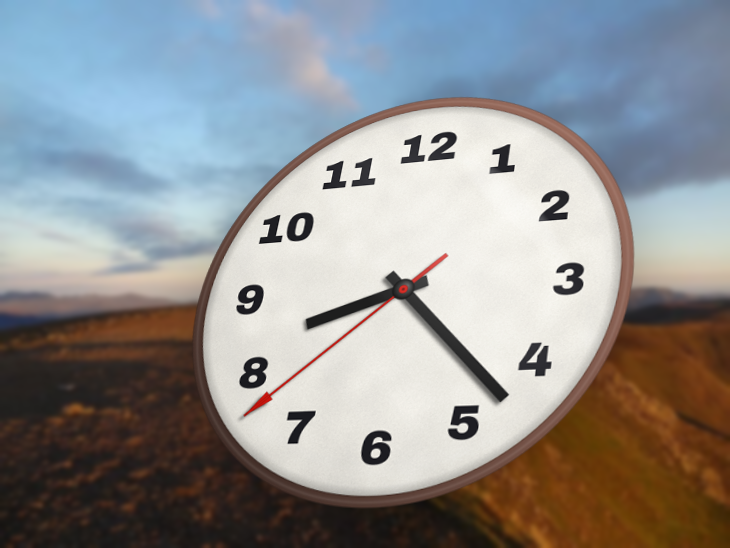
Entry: h=8 m=22 s=38
